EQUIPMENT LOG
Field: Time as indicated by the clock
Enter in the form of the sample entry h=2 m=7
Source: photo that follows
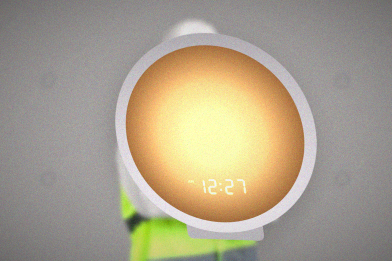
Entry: h=12 m=27
